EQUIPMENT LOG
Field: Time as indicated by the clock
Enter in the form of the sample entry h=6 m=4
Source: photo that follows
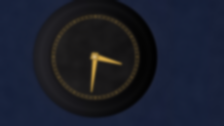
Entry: h=3 m=31
